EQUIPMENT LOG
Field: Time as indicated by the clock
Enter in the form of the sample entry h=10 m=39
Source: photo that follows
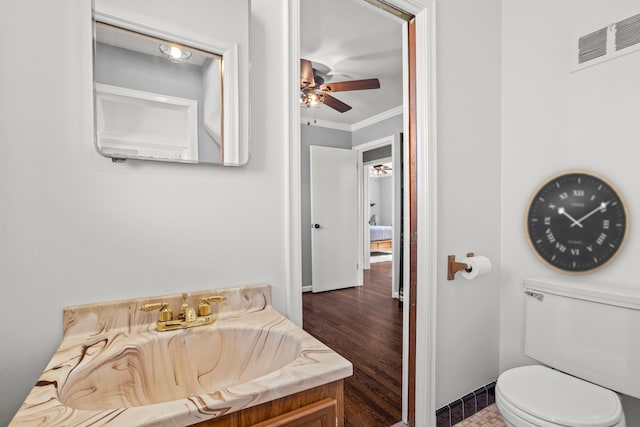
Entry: h=10 m=9
